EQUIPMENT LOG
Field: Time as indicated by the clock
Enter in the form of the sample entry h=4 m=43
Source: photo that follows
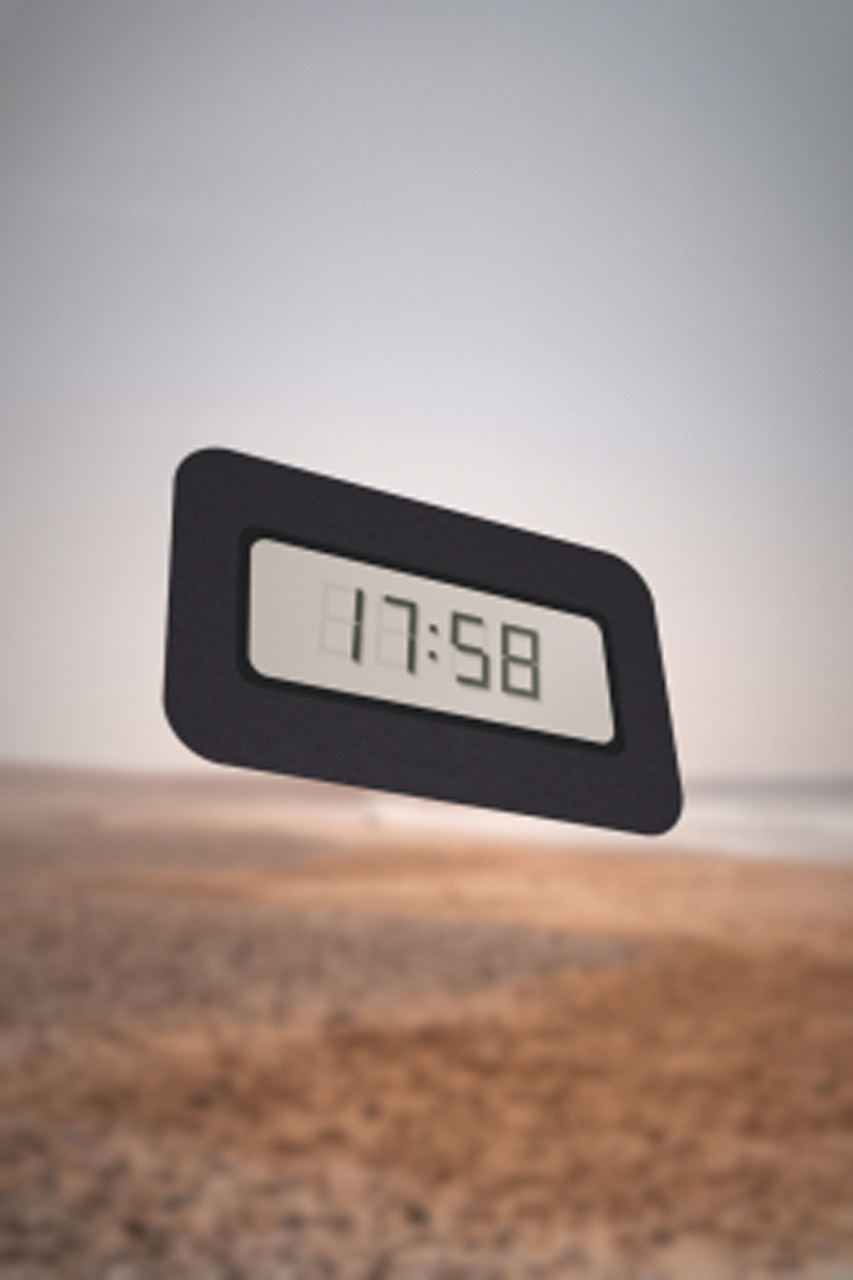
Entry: h=17 m=58
